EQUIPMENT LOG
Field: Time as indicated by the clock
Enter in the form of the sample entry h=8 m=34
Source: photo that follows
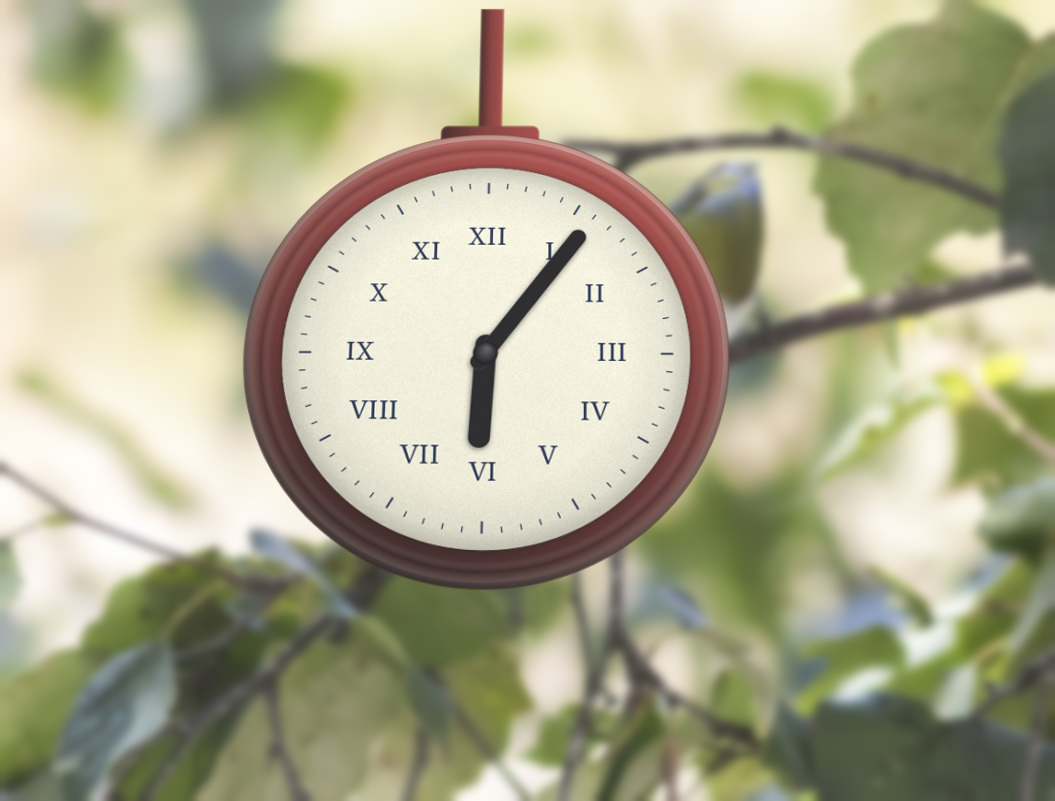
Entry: h=6 m=6
